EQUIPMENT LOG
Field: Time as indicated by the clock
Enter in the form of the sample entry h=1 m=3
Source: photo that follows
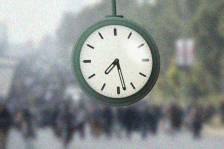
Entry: h=7 m=28
